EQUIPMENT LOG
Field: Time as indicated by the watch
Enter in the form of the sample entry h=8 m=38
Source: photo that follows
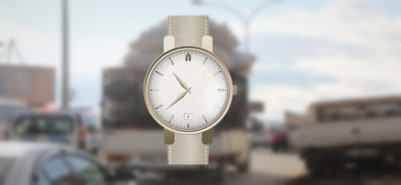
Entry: h=10 m=38
